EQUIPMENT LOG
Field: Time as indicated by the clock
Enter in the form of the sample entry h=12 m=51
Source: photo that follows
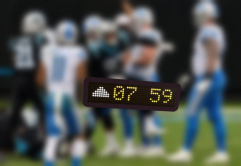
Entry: h=7 m=59
